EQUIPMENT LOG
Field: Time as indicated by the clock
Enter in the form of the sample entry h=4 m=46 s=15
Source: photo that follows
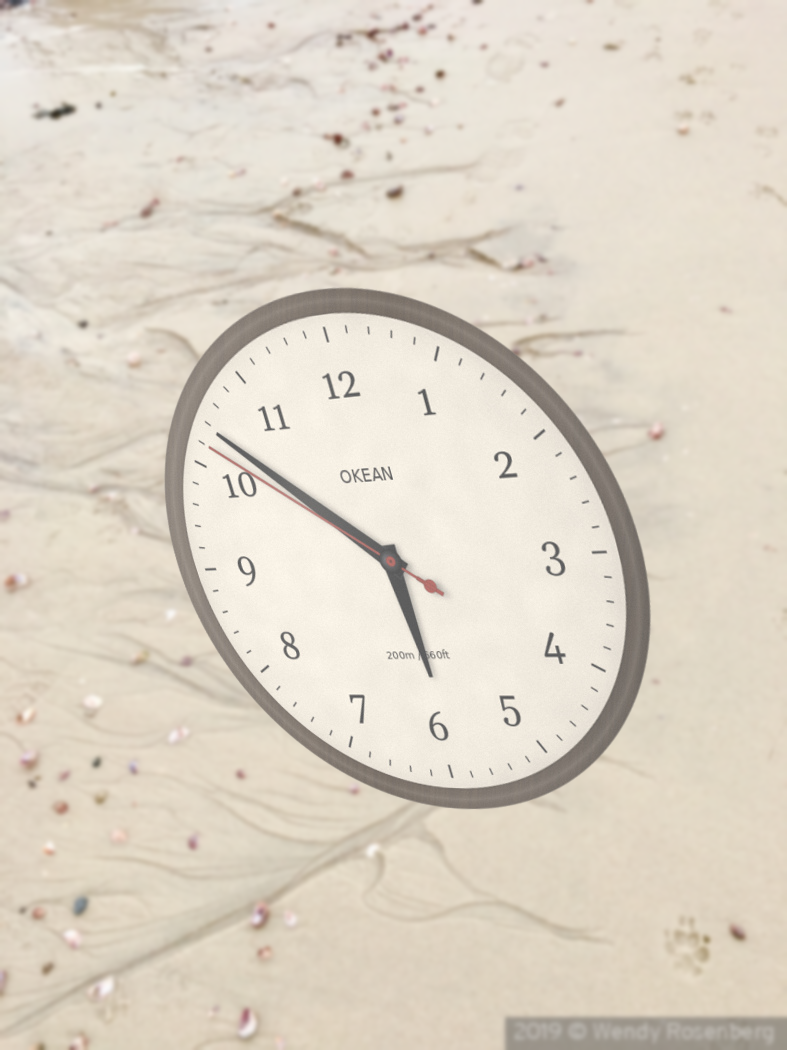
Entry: h=5 m=51 s=51
